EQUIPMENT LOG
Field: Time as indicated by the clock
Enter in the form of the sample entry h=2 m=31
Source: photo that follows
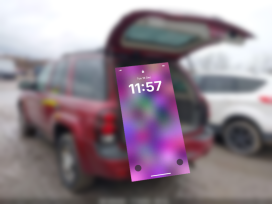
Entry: h=11 m=57
